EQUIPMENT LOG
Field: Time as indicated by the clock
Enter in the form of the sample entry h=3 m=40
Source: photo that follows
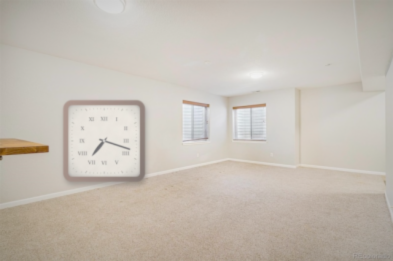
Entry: h=7 m=18
